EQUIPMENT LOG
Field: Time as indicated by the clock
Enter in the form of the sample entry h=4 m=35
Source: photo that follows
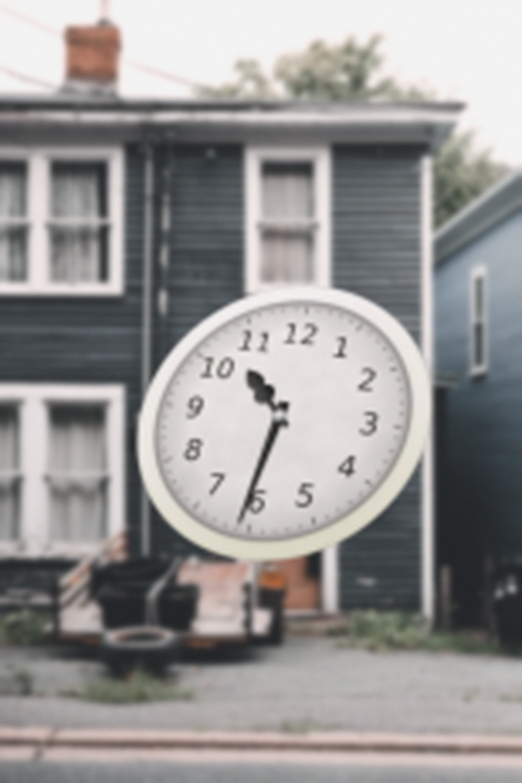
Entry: h=10 m=31
